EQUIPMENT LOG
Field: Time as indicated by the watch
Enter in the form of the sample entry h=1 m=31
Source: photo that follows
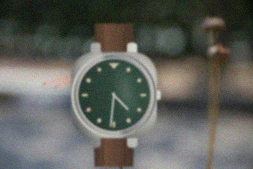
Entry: h=4 m=31
